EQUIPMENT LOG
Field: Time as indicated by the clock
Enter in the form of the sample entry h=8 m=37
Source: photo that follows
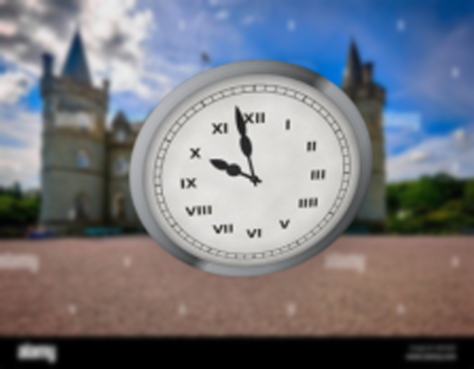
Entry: h=9 m=58
